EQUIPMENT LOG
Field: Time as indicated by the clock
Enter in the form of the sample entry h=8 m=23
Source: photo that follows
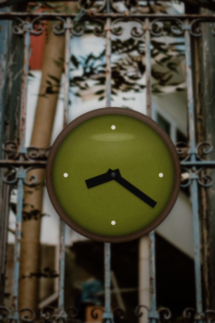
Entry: h=8 m=21
